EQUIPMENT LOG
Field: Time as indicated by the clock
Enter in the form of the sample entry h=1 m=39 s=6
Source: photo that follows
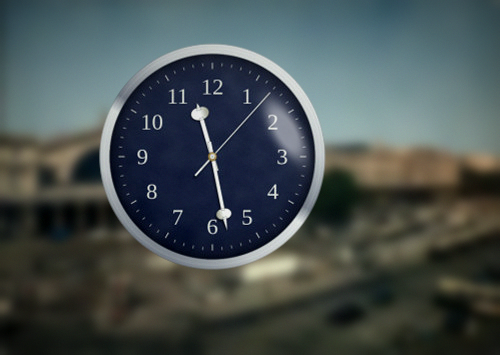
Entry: h=11 m=28 s=7
